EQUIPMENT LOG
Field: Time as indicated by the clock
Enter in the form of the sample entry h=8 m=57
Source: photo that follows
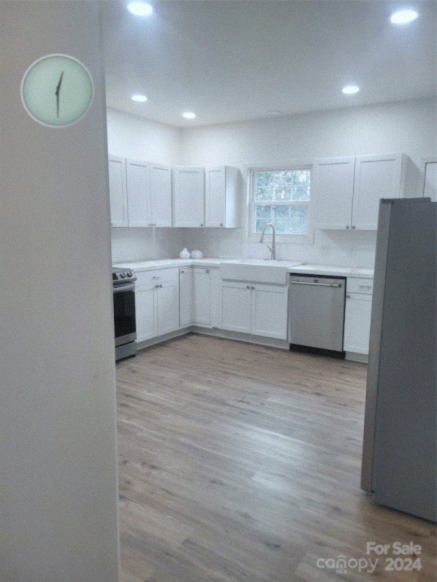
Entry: h=12 m=30
